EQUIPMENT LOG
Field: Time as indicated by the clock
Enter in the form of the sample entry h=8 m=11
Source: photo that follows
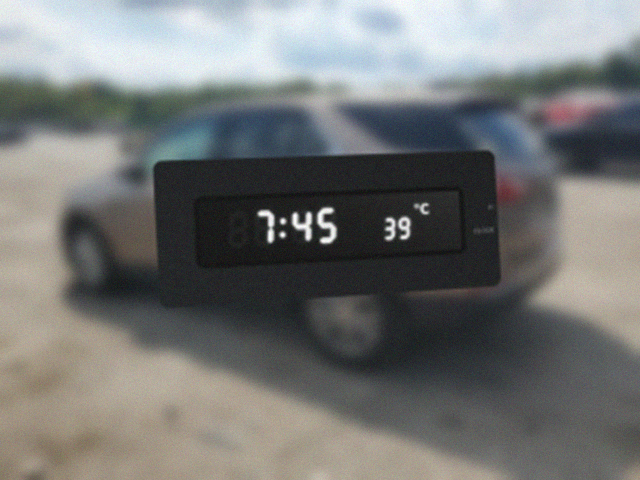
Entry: h=7 m=45
